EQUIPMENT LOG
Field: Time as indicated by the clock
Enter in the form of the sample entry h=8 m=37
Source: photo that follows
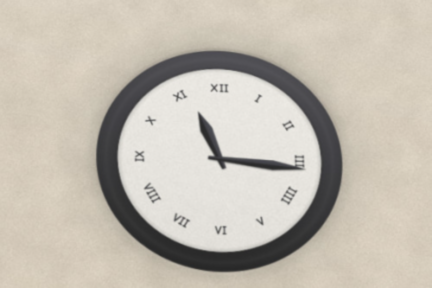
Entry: h=11 m=16
